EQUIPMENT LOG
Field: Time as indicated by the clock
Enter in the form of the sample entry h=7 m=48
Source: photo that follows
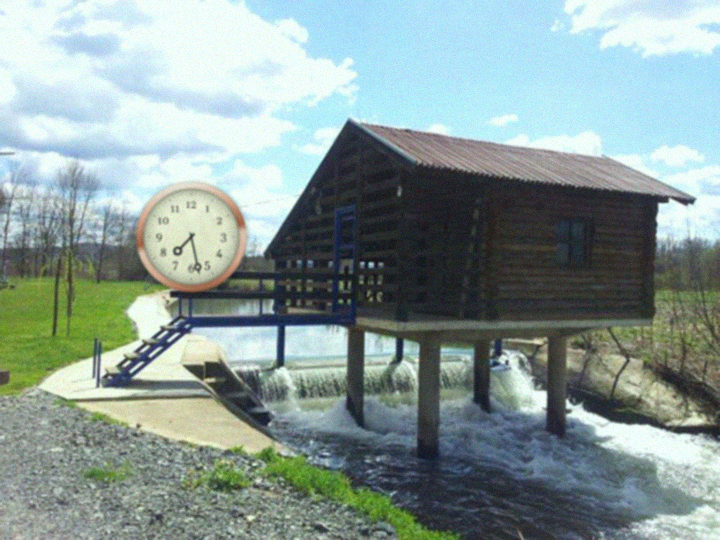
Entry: h=7 m=28
